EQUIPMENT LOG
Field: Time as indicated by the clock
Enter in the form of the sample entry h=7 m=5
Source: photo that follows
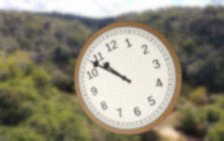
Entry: h=10 m=53
